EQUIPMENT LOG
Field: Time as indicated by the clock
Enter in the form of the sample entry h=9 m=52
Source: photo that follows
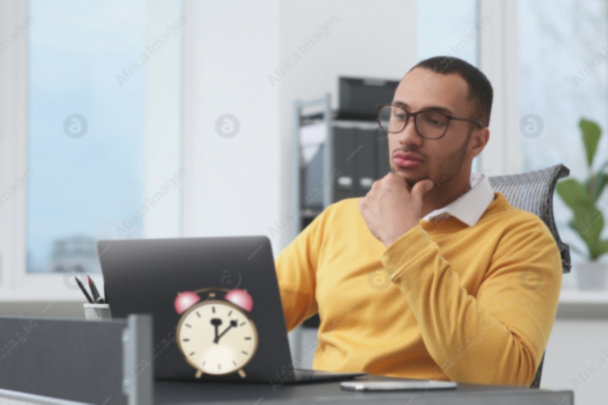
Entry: h=12 m=8
